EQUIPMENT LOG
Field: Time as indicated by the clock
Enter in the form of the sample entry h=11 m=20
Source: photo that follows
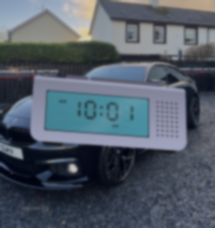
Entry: h=10 m=1
